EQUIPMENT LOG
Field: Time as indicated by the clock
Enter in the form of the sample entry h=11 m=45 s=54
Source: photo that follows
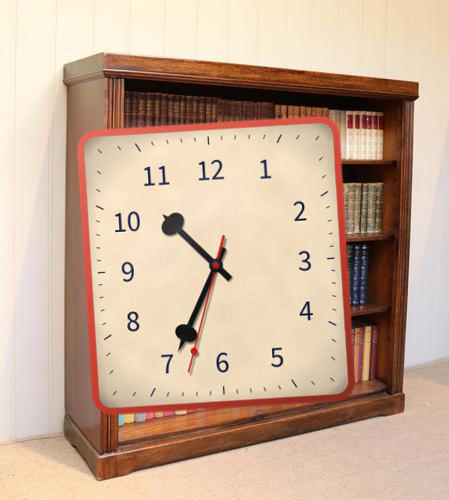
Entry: h=10 m=34 s=33
